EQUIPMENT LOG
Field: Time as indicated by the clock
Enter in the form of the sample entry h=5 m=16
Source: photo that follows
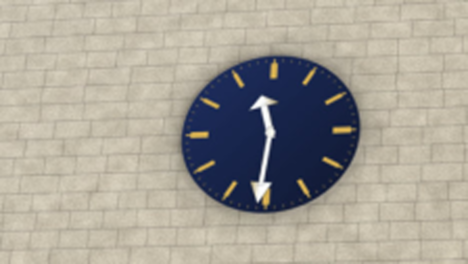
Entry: h=11 m=31
